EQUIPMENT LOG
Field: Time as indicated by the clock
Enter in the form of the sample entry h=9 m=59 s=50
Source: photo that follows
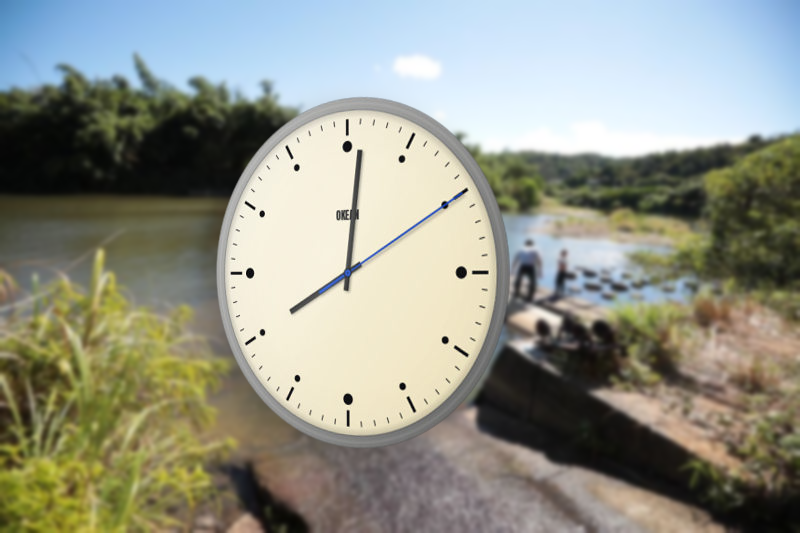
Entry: h=8 m=1 s=10
